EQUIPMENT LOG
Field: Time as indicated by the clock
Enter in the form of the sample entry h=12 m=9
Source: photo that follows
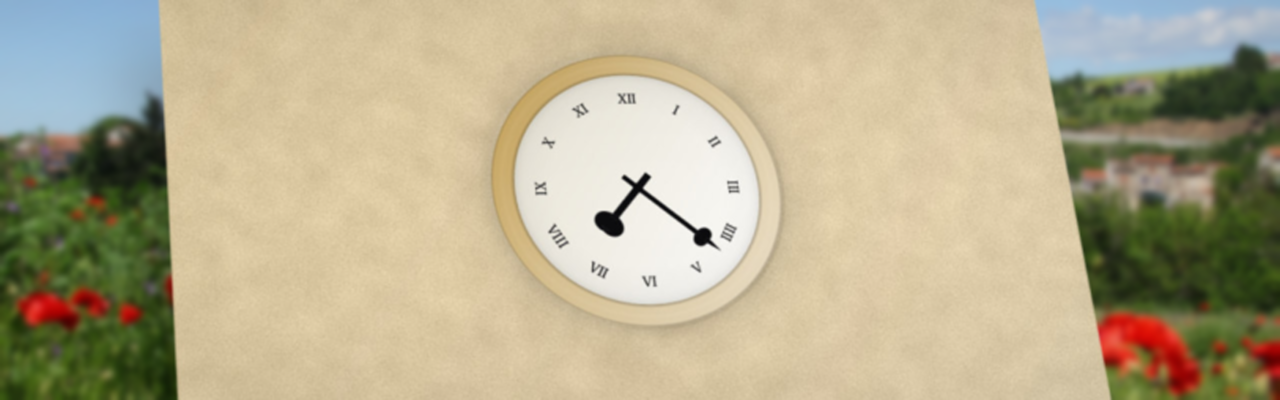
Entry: h=7 m=22
